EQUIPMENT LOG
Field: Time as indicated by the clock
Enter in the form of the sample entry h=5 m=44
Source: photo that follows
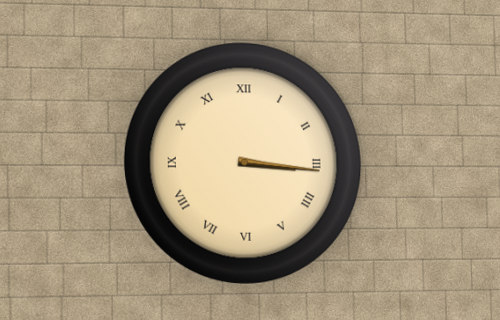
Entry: h=3 m=16
